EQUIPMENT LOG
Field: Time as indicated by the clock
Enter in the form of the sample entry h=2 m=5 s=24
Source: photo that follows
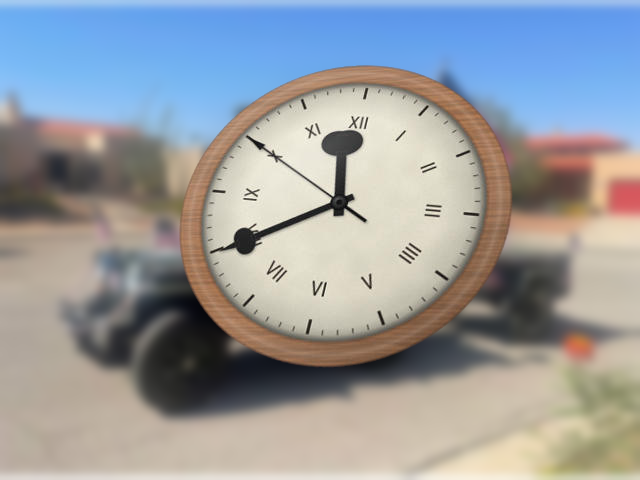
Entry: h=11 m=39 s=50
